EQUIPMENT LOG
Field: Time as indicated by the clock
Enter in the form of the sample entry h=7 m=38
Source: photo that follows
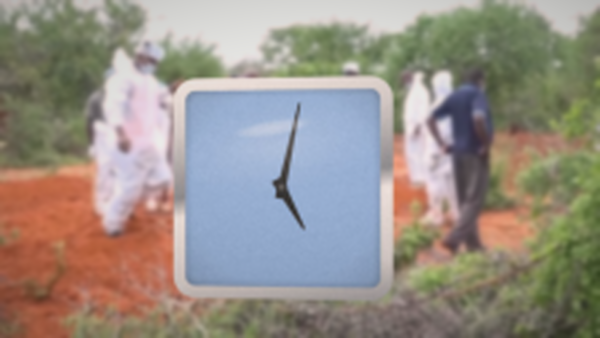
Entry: h=5 m=2
